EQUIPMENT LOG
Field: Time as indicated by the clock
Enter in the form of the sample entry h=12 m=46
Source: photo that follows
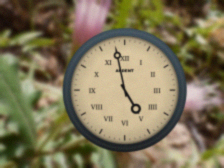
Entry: h=4 m=58
